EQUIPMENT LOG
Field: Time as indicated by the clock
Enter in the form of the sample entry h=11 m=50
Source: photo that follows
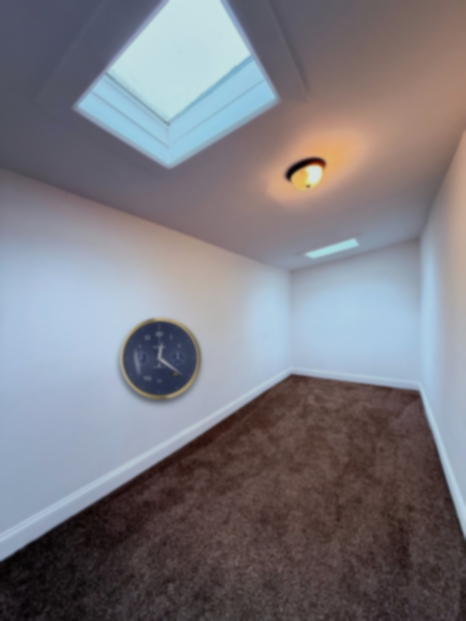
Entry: h=12 m=21
